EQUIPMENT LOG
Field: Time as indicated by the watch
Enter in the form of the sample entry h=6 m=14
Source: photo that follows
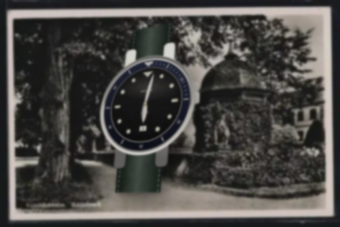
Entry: h=6 m=2
